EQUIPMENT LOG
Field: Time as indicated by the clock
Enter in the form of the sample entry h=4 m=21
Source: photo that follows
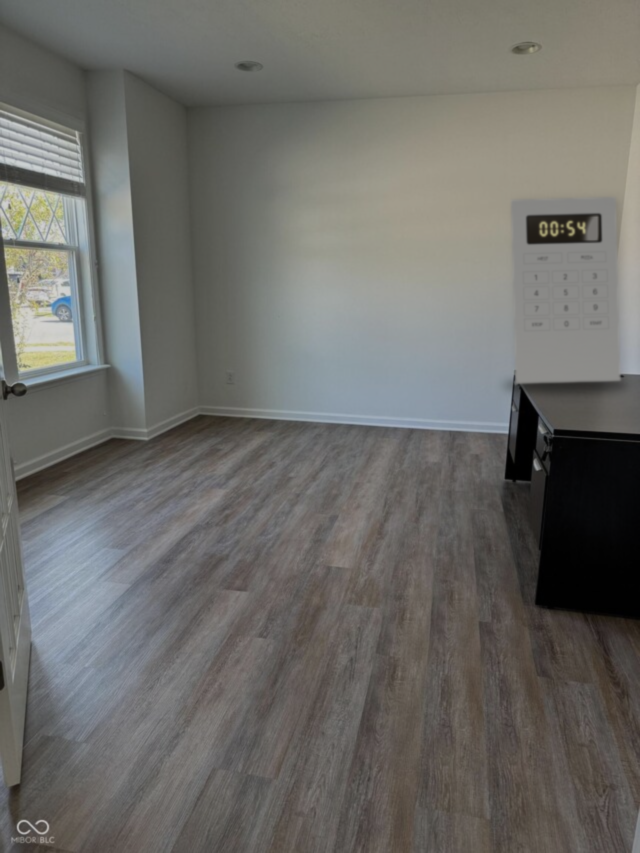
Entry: h=0 m=54
